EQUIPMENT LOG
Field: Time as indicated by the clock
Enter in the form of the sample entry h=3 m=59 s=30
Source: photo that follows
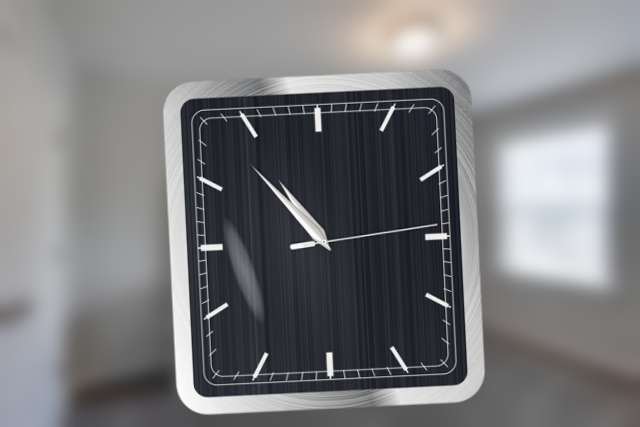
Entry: h=10 m=53 s=14
